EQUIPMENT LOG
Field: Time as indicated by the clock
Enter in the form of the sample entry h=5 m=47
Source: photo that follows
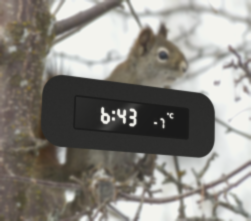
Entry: h=6 m=43
